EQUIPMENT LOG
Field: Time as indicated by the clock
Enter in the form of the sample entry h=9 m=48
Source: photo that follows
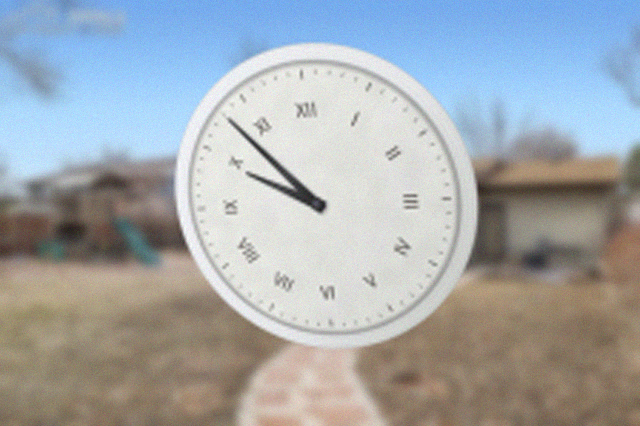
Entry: h=9 m=53
